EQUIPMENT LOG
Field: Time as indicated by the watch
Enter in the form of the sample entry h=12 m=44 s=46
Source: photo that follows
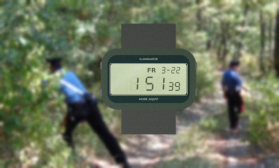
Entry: h=1 m=51 s=39
